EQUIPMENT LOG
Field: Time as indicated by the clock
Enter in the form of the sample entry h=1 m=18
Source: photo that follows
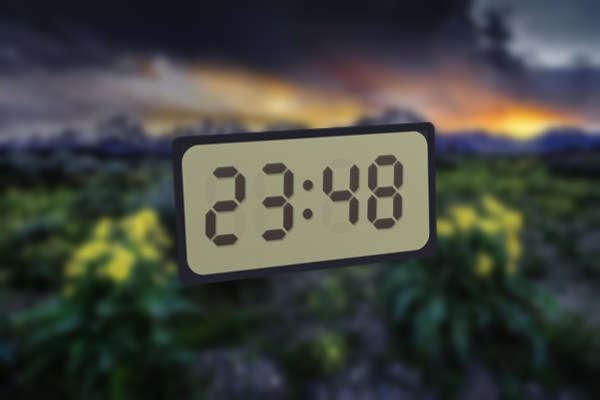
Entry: h=23 m=48
